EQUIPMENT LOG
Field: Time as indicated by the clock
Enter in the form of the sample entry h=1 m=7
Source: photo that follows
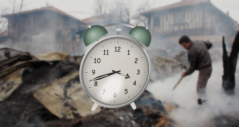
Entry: h=3 m=42
